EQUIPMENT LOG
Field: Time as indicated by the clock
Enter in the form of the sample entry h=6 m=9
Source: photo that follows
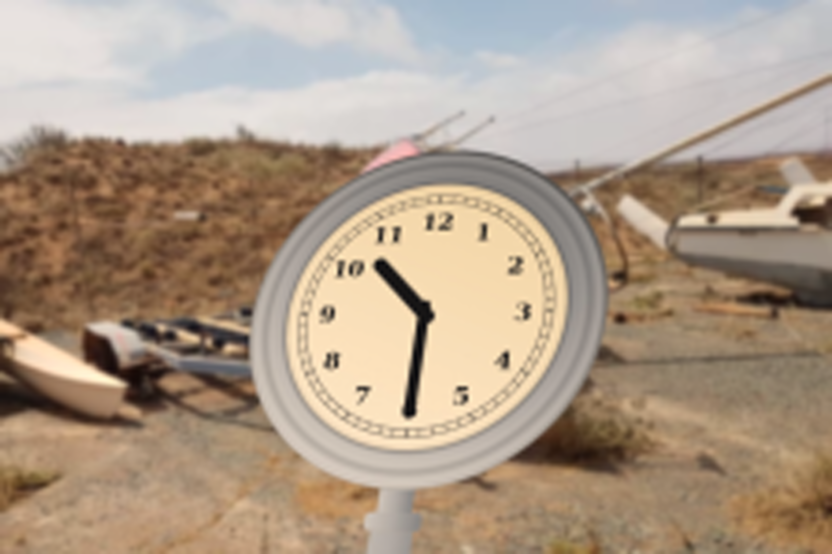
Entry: h=10 m=30
